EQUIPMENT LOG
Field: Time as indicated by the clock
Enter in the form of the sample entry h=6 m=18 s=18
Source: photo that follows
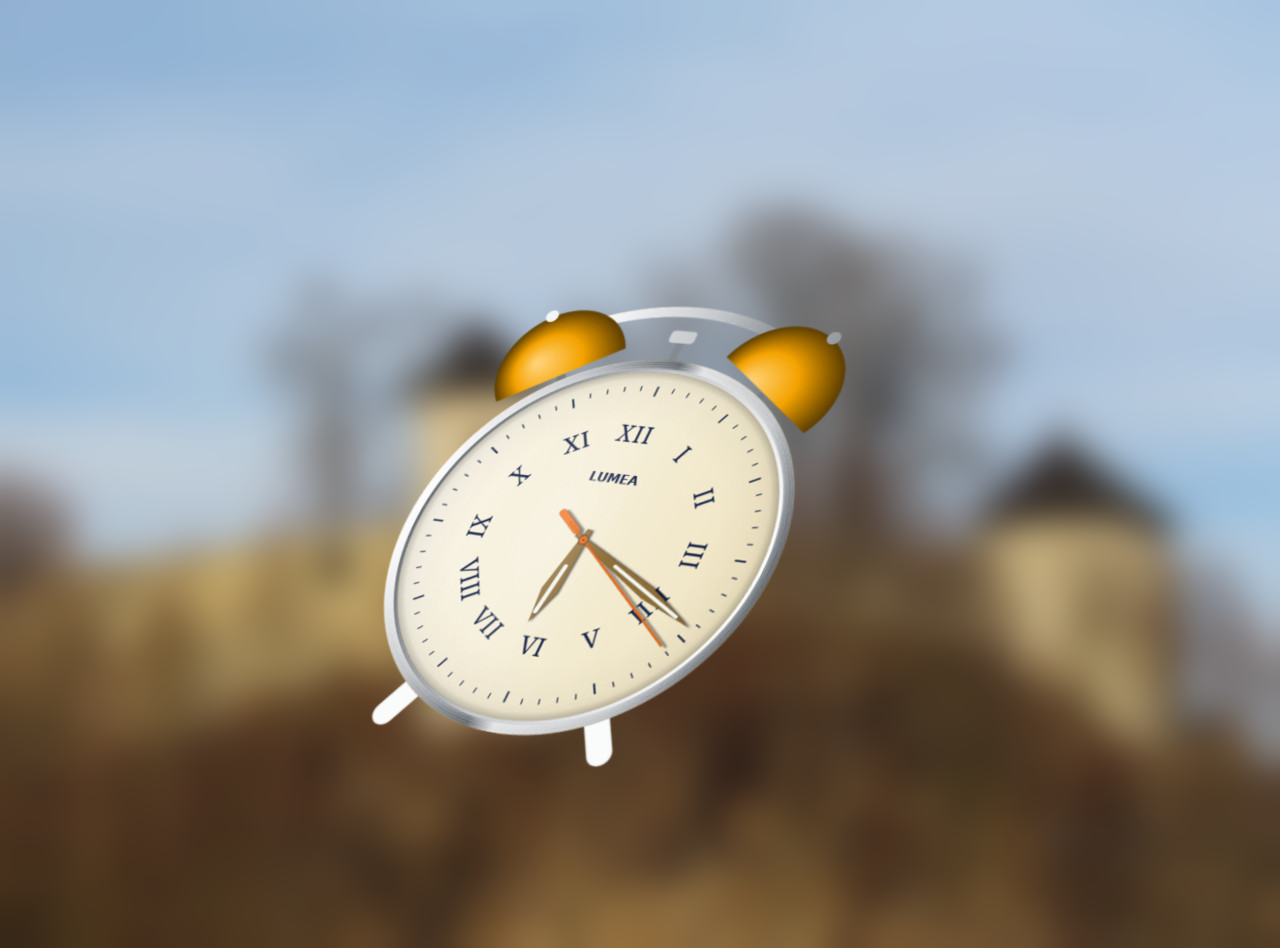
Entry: h=6 m=19 s=21
